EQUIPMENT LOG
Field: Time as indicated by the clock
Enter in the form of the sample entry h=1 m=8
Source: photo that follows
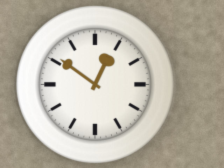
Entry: h=12 m=51
